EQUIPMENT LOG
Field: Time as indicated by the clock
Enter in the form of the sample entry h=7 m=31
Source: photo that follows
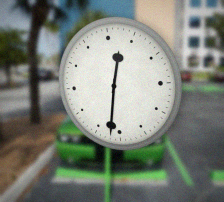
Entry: h=12 m=32
